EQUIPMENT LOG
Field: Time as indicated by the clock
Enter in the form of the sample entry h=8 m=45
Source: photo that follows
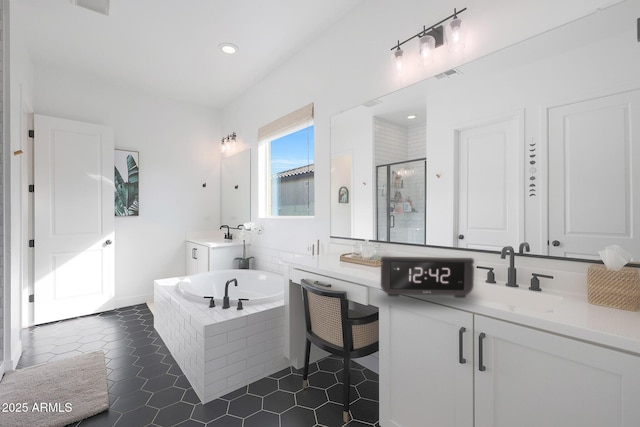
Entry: h=12 m=42
